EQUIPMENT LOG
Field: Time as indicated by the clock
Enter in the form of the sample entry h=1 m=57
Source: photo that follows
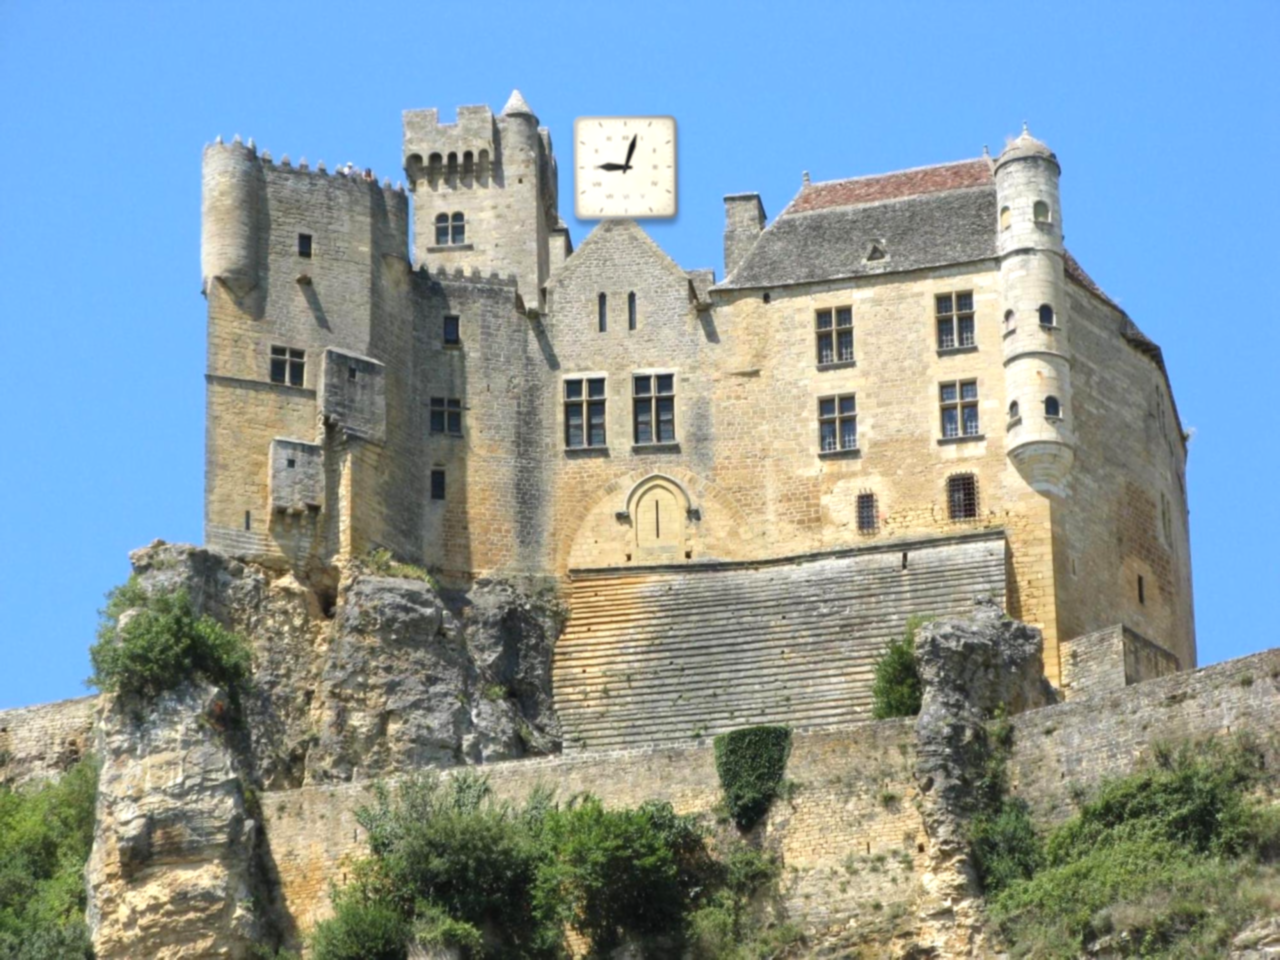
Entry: h=9 m=3
